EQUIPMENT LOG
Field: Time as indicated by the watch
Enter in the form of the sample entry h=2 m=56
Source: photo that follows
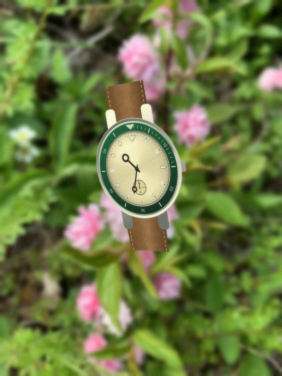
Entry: h=10 m=33
